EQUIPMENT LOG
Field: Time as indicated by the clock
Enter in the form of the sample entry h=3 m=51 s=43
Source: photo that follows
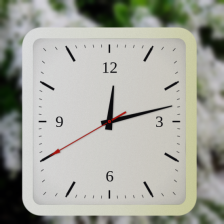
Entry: h=12 m=12 s=40
